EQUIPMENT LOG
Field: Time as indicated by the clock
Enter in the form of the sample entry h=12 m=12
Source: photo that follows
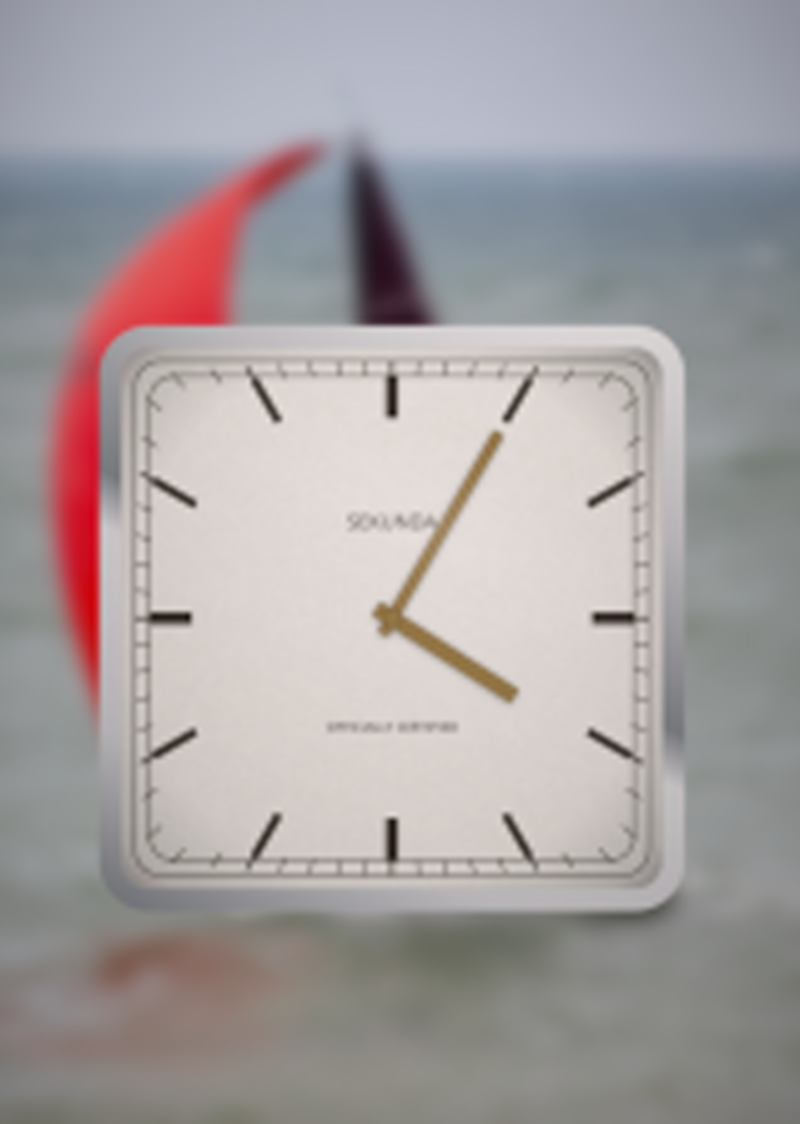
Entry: h=4 m=5
